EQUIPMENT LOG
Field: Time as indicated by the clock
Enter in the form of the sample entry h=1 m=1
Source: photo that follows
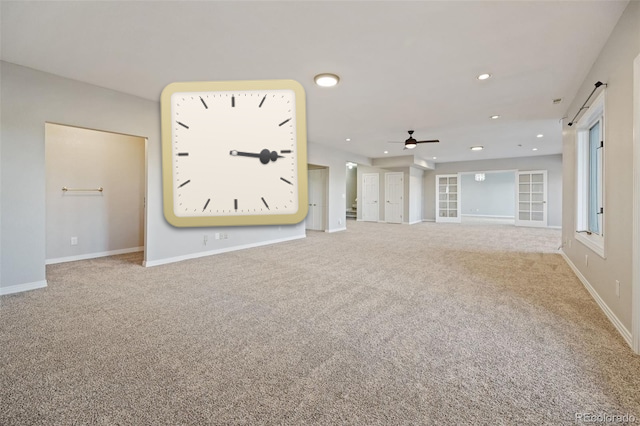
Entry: h=3 m=16
